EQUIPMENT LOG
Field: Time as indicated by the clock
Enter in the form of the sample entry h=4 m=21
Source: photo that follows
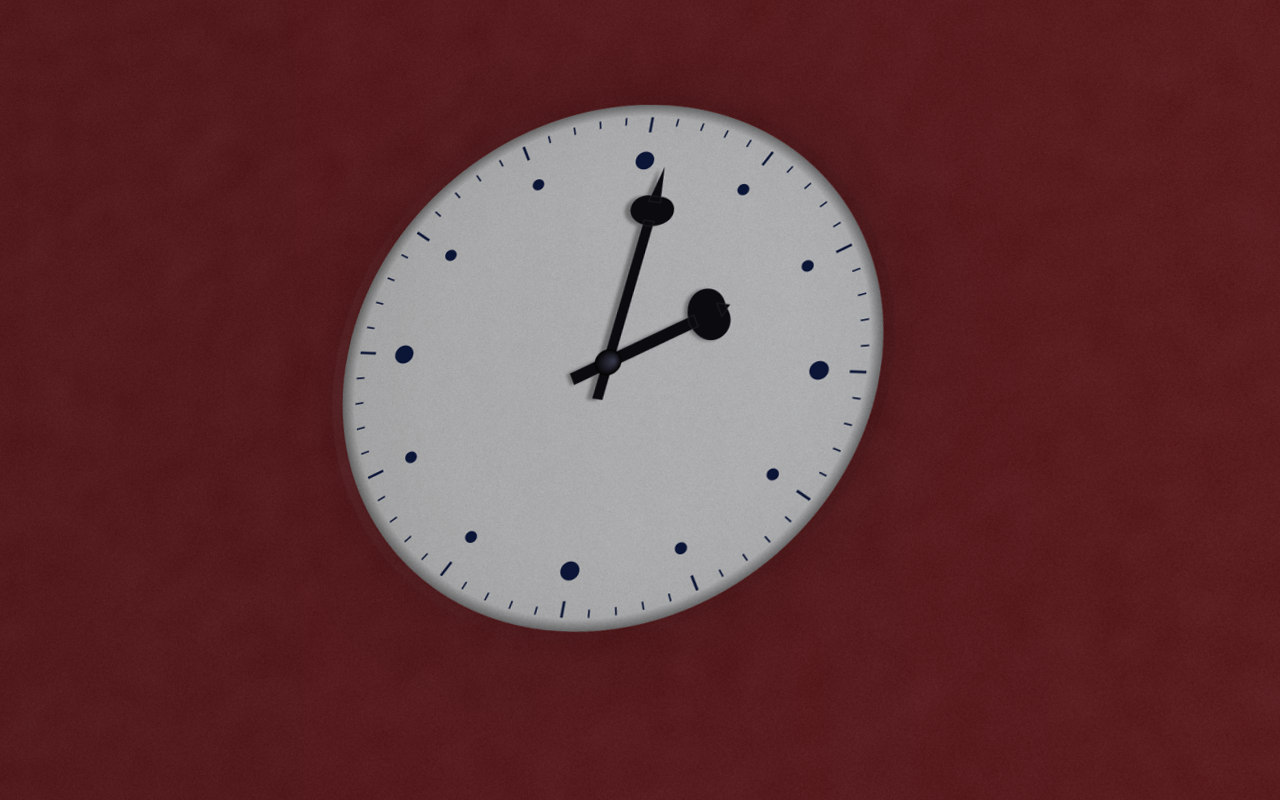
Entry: h=2 m=1
